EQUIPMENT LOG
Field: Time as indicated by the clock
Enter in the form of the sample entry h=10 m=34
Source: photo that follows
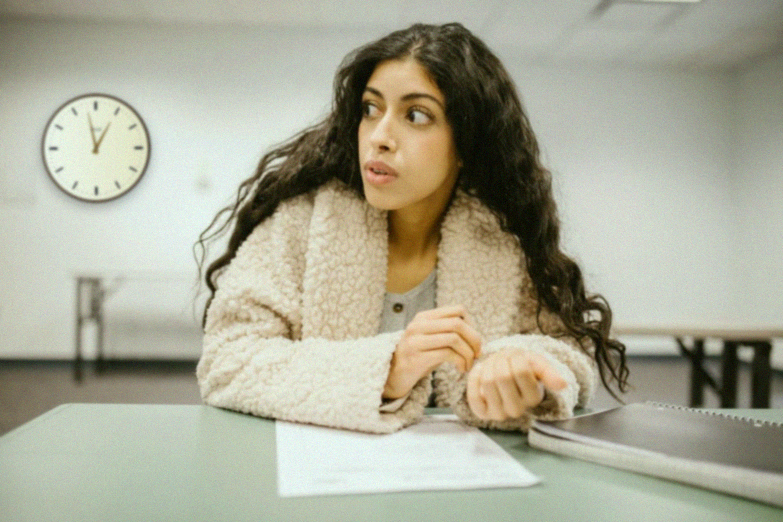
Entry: h=12 m=58
